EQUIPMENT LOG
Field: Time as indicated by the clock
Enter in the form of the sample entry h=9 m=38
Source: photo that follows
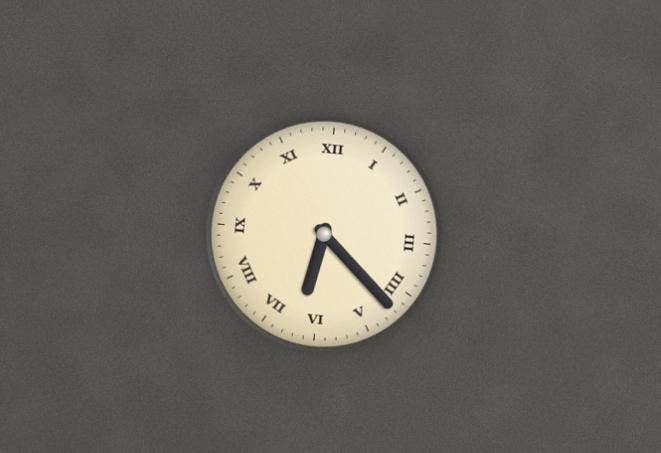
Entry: h=6 m=22
